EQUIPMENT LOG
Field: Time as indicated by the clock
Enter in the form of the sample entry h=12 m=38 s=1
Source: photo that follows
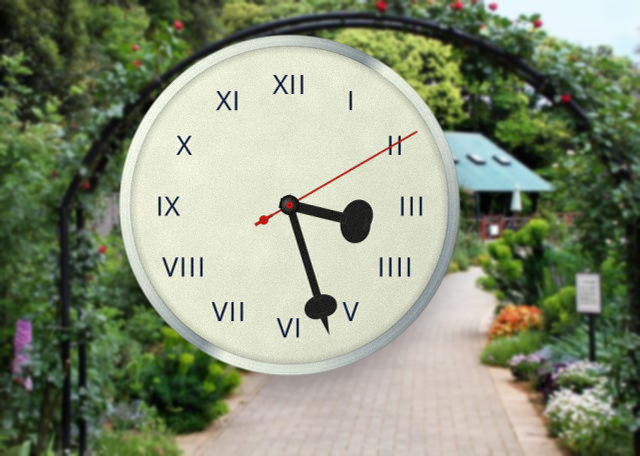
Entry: h=3 m=27 s=10
